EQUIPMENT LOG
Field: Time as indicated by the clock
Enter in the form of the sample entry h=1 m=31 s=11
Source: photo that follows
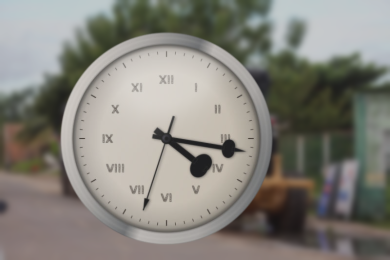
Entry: h=4 m=16 s=33
